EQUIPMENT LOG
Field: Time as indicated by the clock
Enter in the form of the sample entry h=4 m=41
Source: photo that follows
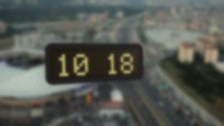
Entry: h=10 m=18
